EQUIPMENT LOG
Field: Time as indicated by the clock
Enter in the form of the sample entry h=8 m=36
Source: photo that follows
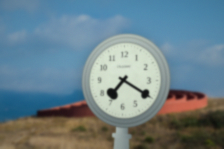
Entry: h=7 m=20
